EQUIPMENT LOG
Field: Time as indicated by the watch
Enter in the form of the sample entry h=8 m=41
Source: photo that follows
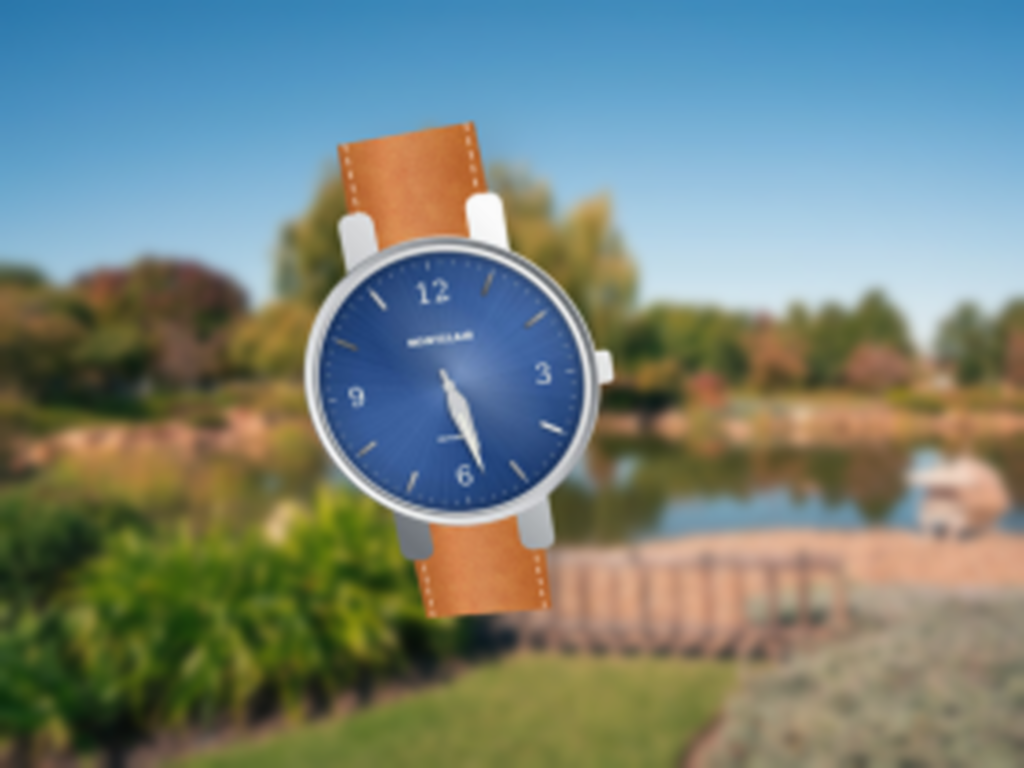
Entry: h=5 m=28
